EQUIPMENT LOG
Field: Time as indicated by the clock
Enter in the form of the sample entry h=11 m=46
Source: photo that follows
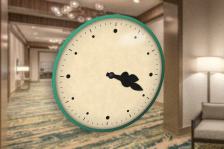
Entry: h=3 m=19
